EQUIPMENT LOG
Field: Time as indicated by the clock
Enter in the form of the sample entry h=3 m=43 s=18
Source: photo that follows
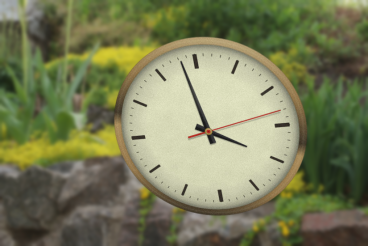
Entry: h=3 m=58 s=13
